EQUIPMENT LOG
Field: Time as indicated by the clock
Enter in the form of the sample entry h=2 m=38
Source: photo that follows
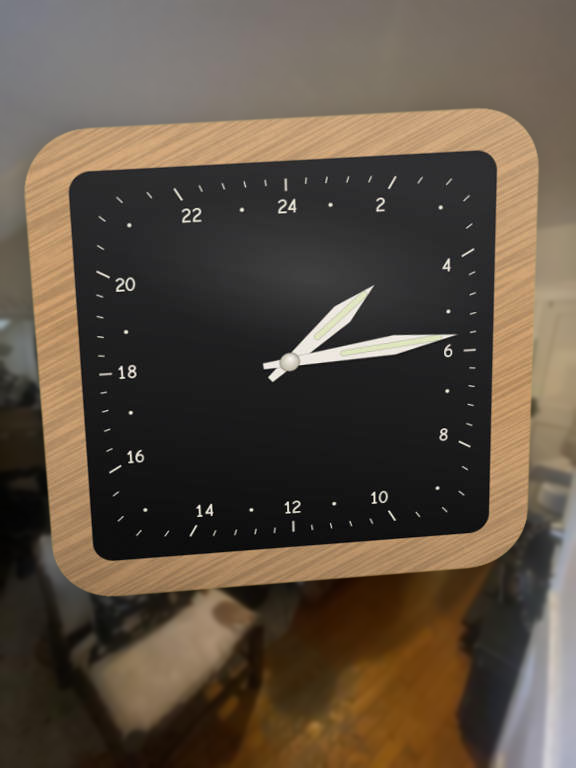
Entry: h=3 m=14
